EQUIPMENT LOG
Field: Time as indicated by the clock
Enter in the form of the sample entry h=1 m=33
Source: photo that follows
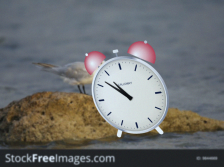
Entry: h=10 m=52
